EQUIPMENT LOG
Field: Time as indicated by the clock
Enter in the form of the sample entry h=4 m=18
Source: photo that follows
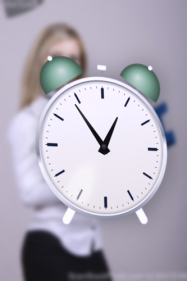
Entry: h=12 m=54
